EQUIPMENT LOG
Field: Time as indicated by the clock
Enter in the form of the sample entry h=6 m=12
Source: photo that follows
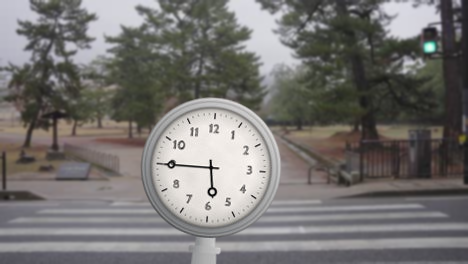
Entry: h=5 m=45
